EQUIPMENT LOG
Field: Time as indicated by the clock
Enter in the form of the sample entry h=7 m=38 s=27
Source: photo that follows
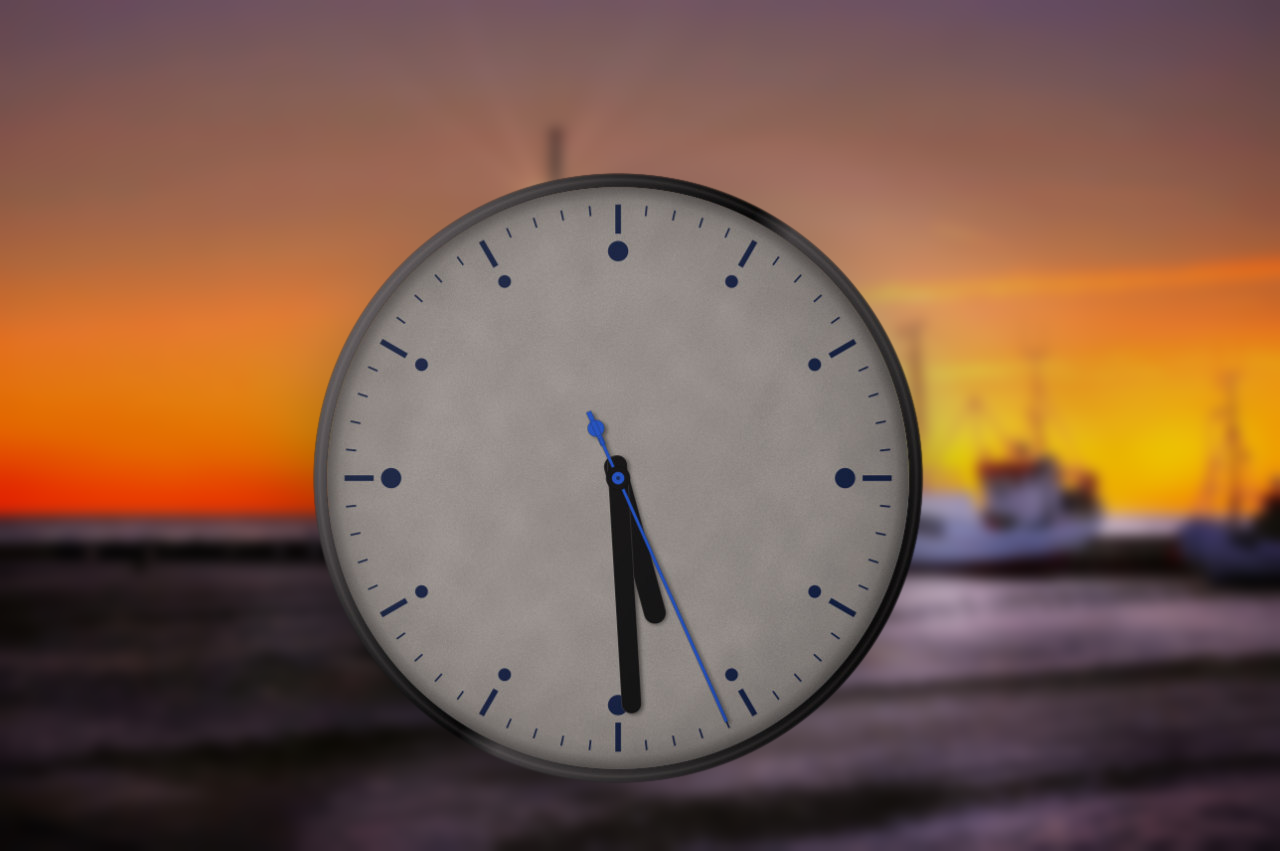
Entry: h=5 m=29 s=26
